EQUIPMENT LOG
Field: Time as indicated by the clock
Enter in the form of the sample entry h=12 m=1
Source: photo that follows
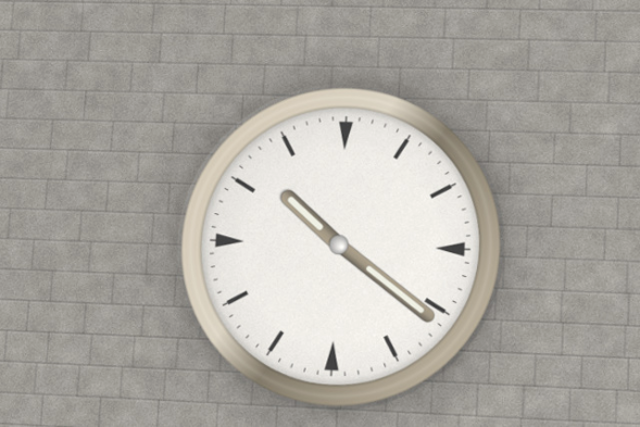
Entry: h=10 m=21
